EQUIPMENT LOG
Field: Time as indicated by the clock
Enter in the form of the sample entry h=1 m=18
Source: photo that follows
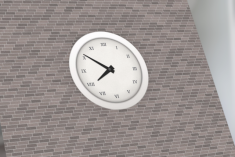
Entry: h=7 m=51
